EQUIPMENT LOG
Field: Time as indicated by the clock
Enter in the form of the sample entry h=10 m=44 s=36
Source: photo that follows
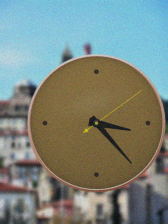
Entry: h=3 m=23 s=9
